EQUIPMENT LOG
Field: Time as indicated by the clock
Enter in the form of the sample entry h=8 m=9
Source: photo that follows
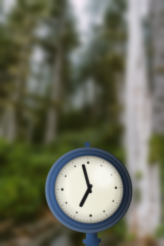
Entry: h=6 m=58
